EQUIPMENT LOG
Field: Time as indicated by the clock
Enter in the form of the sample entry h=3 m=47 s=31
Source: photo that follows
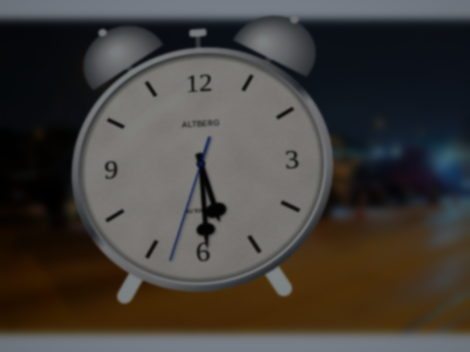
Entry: h=5 m=29 s=33
